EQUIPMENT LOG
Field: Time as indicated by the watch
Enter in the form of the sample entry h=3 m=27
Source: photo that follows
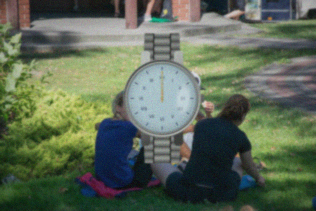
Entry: h=12 m=0
